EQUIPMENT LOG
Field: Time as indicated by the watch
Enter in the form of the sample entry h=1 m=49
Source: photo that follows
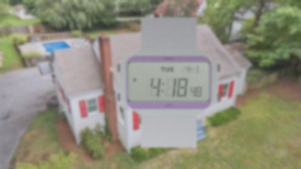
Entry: h=4 m=18
